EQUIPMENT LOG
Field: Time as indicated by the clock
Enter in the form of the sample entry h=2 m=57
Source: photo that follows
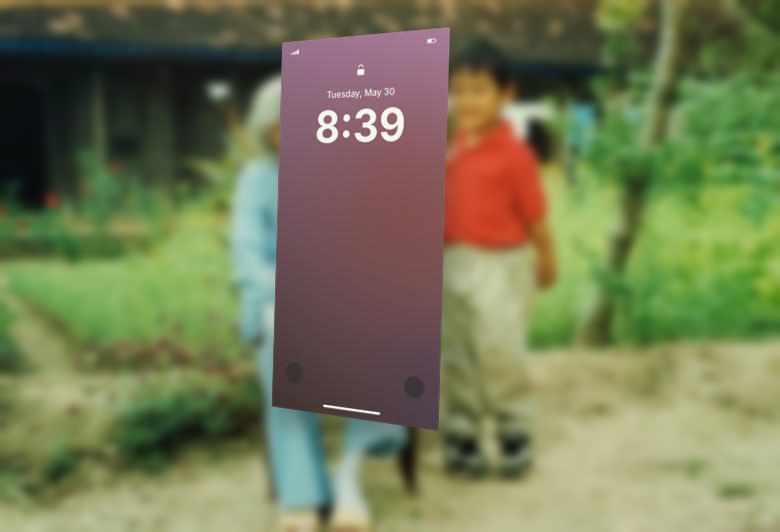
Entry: h=8 m=39
